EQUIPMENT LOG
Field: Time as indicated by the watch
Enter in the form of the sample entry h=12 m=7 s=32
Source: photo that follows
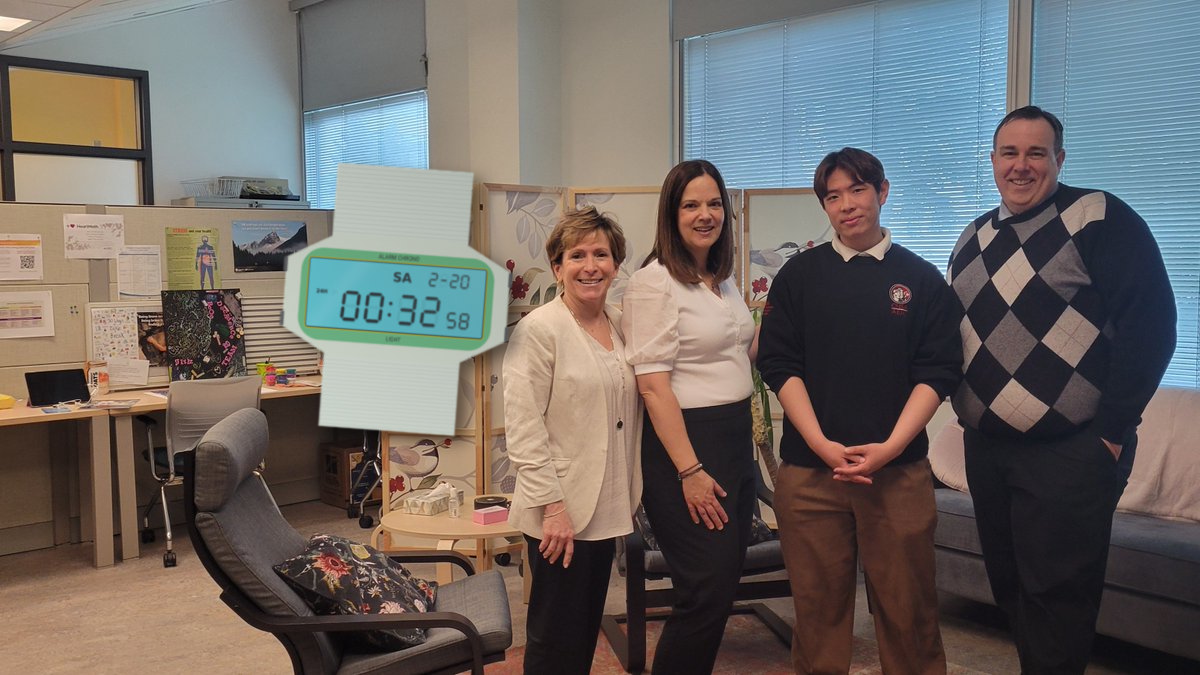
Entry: h=0 m=32 s=58
